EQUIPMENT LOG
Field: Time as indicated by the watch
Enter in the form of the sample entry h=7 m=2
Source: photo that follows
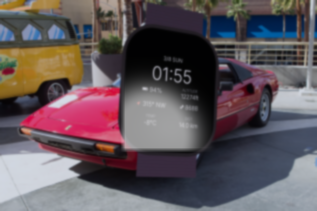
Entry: h=1 m=55
